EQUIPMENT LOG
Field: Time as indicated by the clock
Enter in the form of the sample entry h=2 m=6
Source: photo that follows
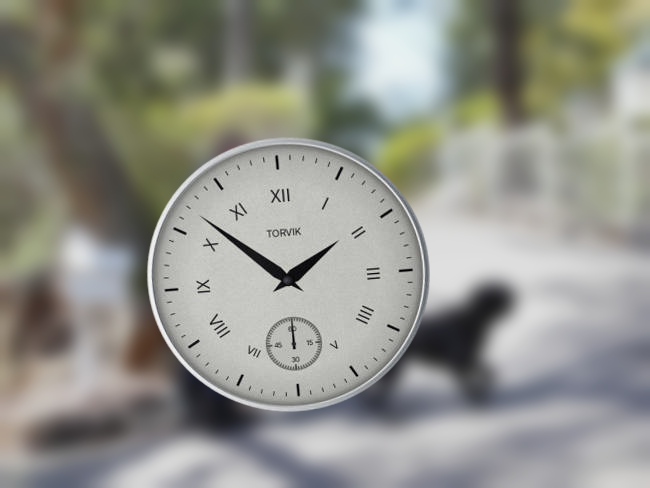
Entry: h=1 m=52
